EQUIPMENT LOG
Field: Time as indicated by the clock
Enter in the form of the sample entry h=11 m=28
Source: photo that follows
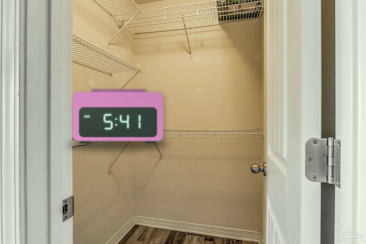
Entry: h=5 m=41
